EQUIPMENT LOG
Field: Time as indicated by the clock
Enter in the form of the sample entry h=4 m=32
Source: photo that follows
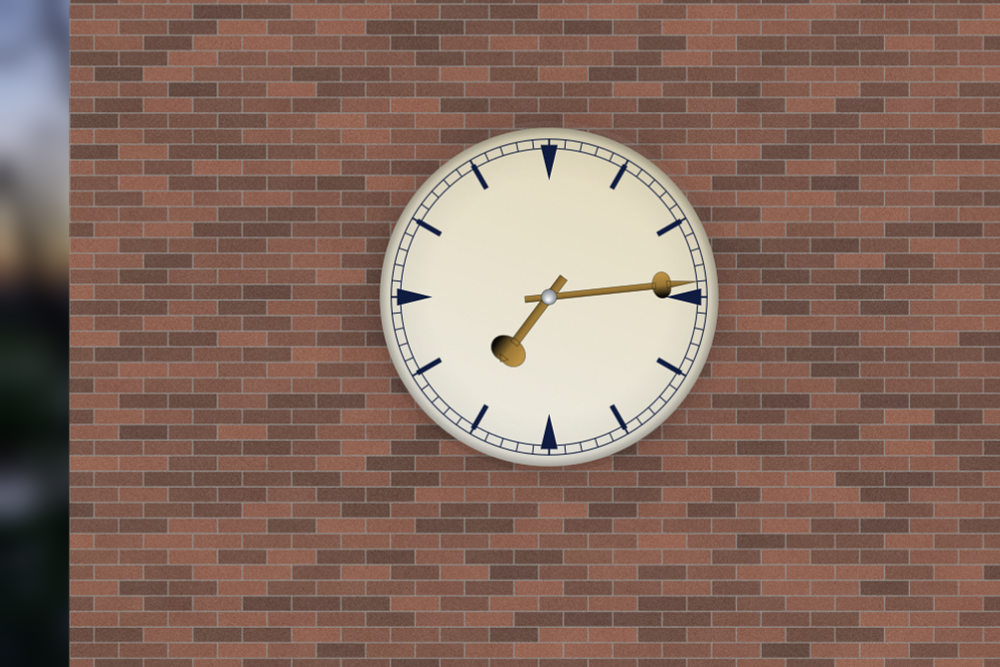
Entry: h=7 m=14
